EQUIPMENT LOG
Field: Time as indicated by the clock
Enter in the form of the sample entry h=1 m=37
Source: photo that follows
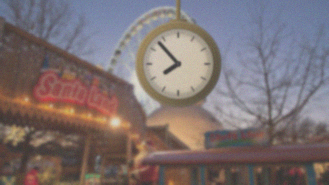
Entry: h=7 m=53
